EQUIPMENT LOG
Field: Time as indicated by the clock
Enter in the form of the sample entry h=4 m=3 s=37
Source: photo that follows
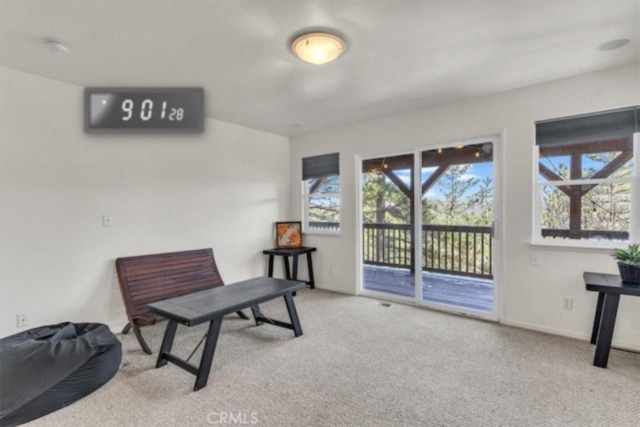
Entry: h=9 m=1 s=28
